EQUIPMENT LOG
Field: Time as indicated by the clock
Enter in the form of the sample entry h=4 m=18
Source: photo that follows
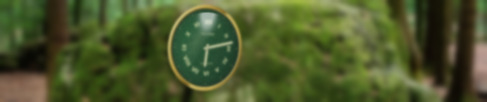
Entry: h=6 m=13
